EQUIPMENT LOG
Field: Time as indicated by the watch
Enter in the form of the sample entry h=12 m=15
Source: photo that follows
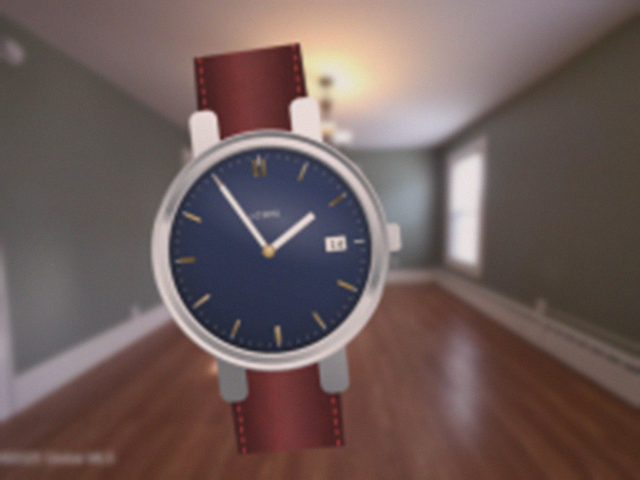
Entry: h=1 m=55
